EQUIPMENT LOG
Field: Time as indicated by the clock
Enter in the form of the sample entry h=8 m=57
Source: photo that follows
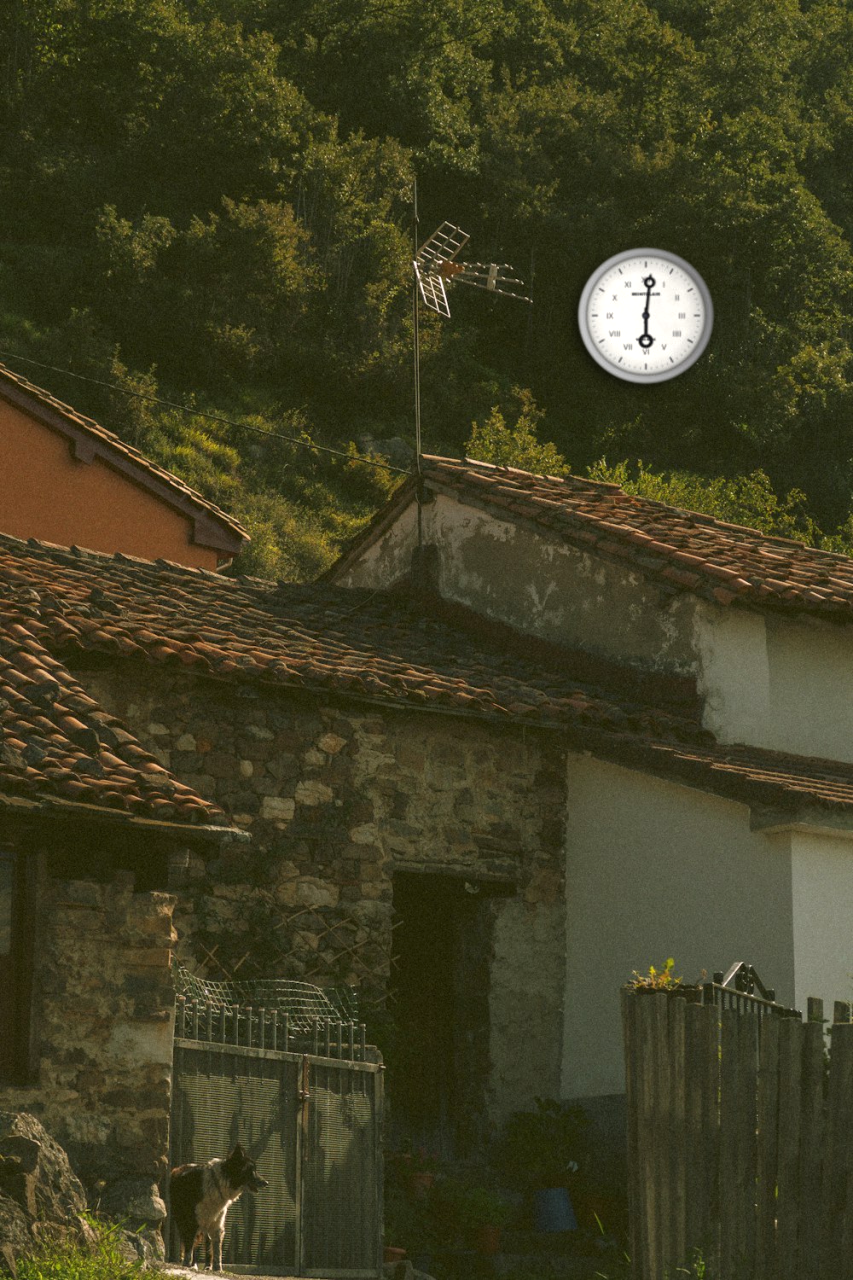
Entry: h=6 m=1
